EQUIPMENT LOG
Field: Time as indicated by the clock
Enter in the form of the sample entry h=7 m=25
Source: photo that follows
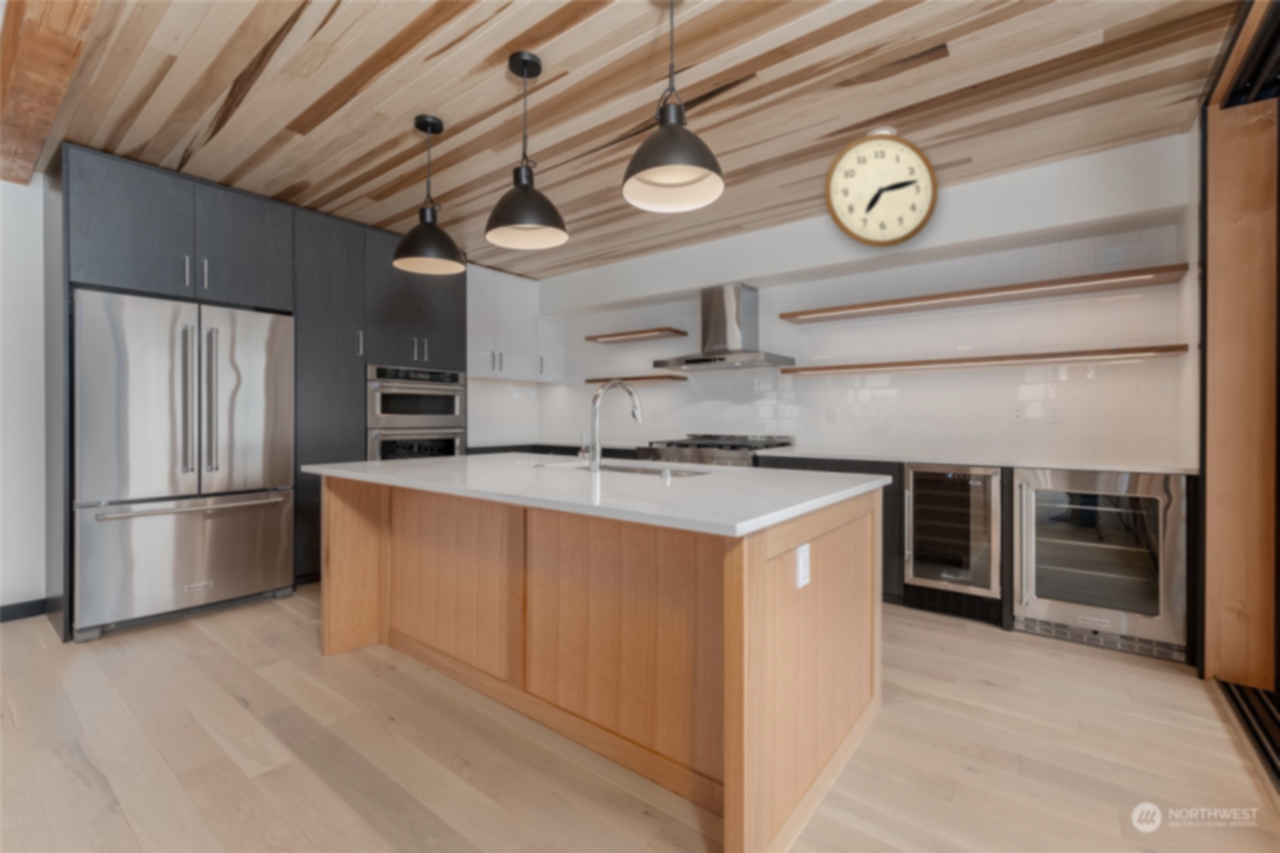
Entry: h=7 m=13
